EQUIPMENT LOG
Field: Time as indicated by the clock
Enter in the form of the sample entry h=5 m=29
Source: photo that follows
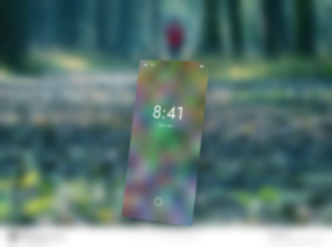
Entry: h=8 m=41
